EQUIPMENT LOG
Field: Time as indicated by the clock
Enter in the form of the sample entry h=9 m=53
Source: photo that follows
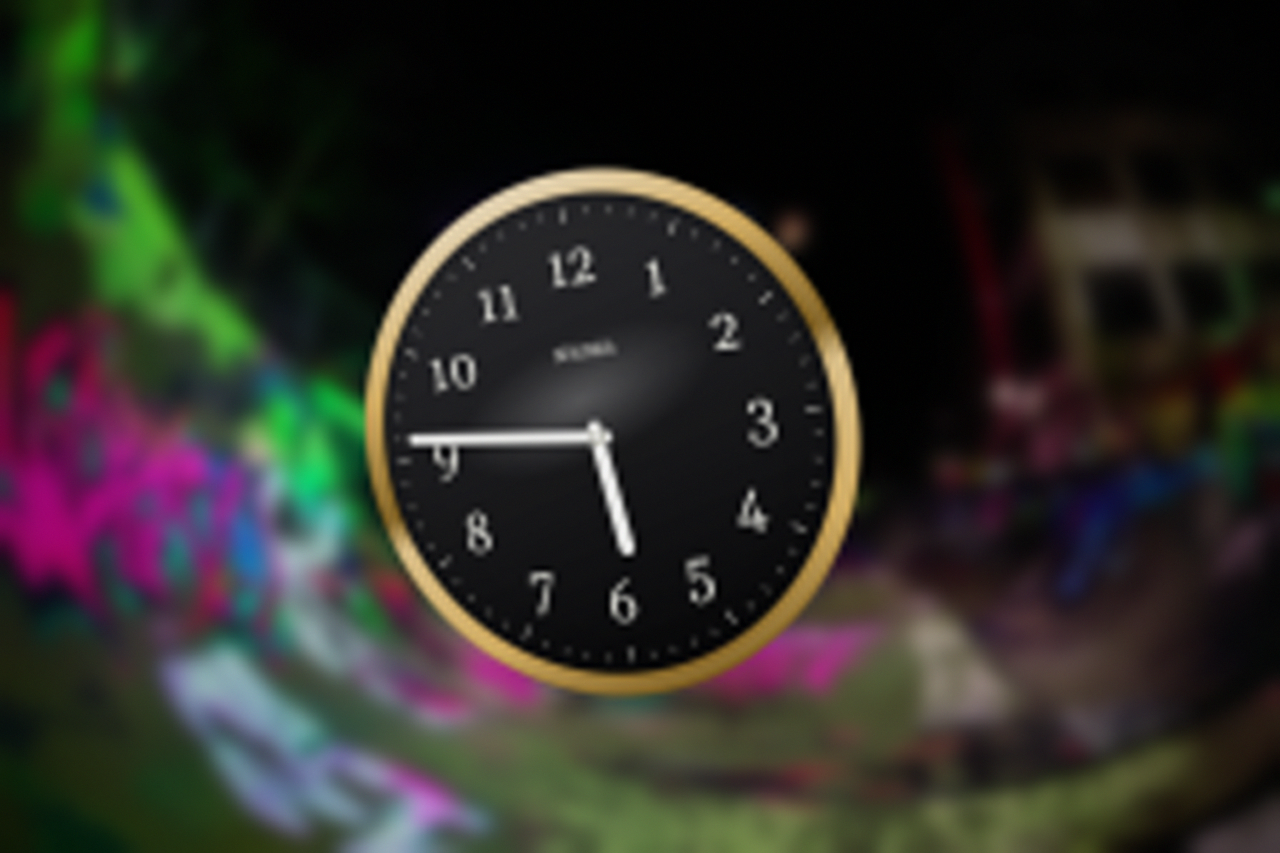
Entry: h=5 m=46
